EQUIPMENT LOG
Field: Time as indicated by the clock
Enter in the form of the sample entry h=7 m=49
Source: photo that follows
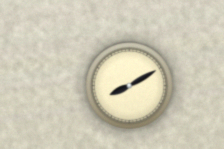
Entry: h=8 m=10
